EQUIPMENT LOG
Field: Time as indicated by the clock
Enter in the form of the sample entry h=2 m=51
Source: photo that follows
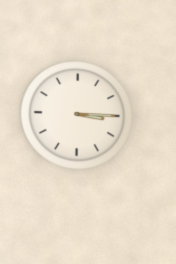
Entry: h=3 m=15
